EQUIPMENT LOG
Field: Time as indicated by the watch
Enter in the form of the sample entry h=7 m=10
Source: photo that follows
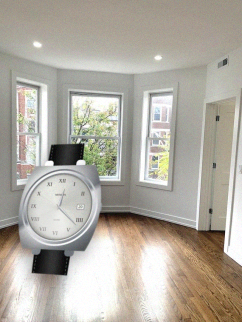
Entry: h=12 m=22
